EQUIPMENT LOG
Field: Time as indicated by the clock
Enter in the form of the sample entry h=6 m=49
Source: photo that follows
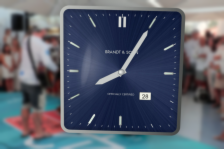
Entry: h=8 m=5
